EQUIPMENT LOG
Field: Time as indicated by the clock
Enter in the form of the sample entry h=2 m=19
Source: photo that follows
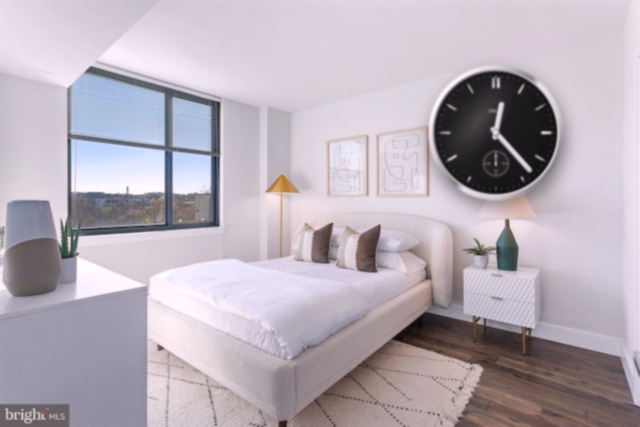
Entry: h=12 m=23
